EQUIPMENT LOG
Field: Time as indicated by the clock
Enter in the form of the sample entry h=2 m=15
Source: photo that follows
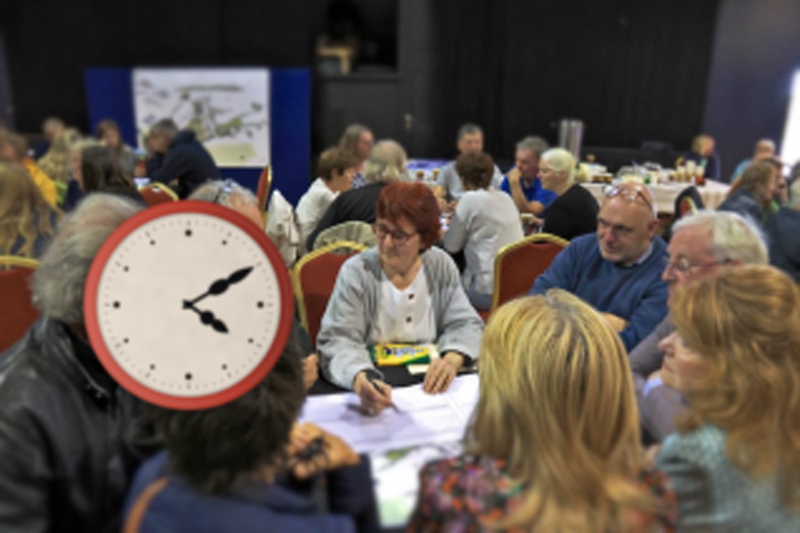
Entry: h=4 m=10
